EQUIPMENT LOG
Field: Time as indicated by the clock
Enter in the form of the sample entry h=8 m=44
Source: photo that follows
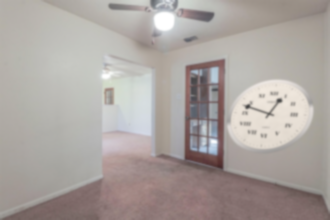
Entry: h=12 m=48
